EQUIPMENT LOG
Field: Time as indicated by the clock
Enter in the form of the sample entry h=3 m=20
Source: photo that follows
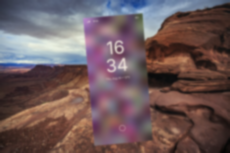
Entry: h=16 m=34
